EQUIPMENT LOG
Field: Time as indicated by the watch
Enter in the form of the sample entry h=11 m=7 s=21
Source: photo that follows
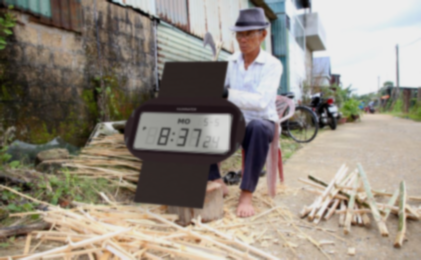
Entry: h=8 m=37 s=24
